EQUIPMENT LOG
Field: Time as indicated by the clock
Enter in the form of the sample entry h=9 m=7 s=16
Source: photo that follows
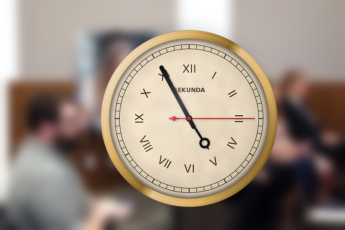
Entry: h=4 m=55 s=15
